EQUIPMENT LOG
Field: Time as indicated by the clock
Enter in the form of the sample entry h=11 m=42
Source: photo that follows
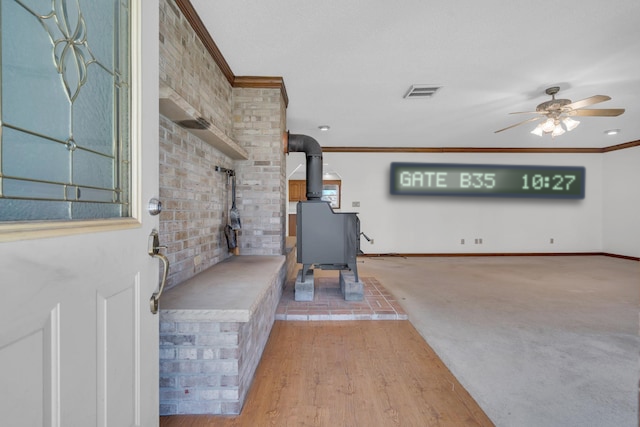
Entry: h=10 m=27
